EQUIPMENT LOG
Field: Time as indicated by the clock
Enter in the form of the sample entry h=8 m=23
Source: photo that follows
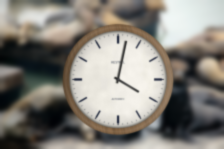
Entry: h=4 m=2
